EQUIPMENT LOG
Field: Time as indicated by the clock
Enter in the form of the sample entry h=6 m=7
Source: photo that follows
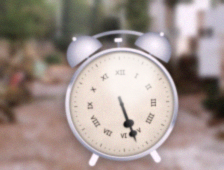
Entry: h=5 m=27
